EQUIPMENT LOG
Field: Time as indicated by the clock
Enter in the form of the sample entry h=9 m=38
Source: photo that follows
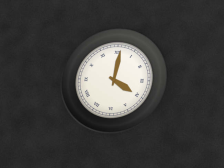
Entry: h=4 m=1
